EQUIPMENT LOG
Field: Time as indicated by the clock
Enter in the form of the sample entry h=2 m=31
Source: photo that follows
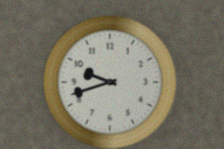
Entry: h=9 m=42
